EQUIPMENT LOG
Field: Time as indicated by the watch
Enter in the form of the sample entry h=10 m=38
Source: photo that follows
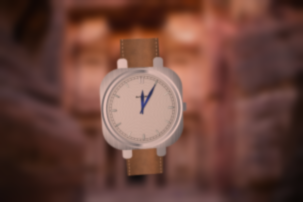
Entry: h=12 m=5
